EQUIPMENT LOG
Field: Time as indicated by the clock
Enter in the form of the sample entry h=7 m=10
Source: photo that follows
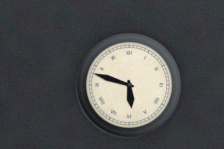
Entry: h=5 m=48
